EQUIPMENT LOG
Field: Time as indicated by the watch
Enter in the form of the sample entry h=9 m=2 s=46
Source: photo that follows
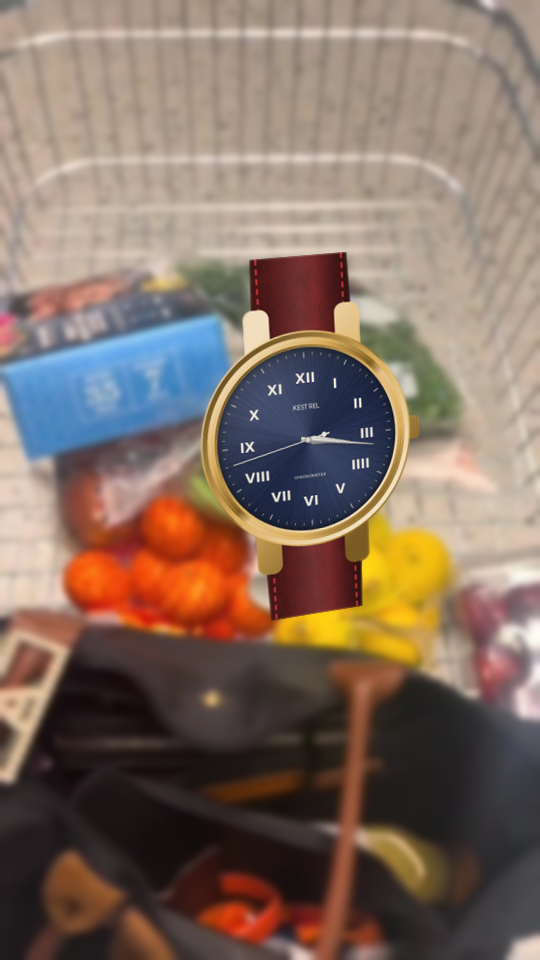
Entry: h=3 m=16 s=43
